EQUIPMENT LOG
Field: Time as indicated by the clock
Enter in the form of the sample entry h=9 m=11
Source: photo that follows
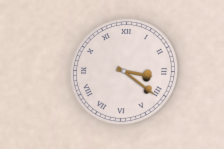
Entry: h=3 m=21
